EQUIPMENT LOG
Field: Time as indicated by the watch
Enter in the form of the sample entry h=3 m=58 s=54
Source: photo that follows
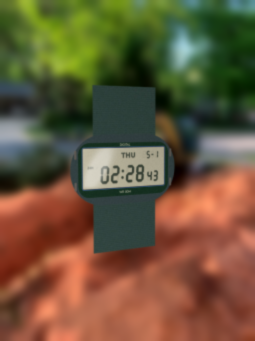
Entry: h=2 m=28 s=43
